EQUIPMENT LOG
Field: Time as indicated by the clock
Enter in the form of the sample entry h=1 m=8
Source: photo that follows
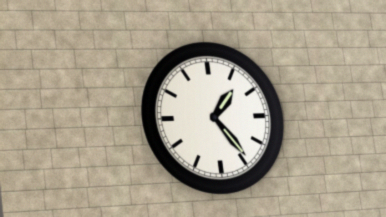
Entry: h=1 m=24
